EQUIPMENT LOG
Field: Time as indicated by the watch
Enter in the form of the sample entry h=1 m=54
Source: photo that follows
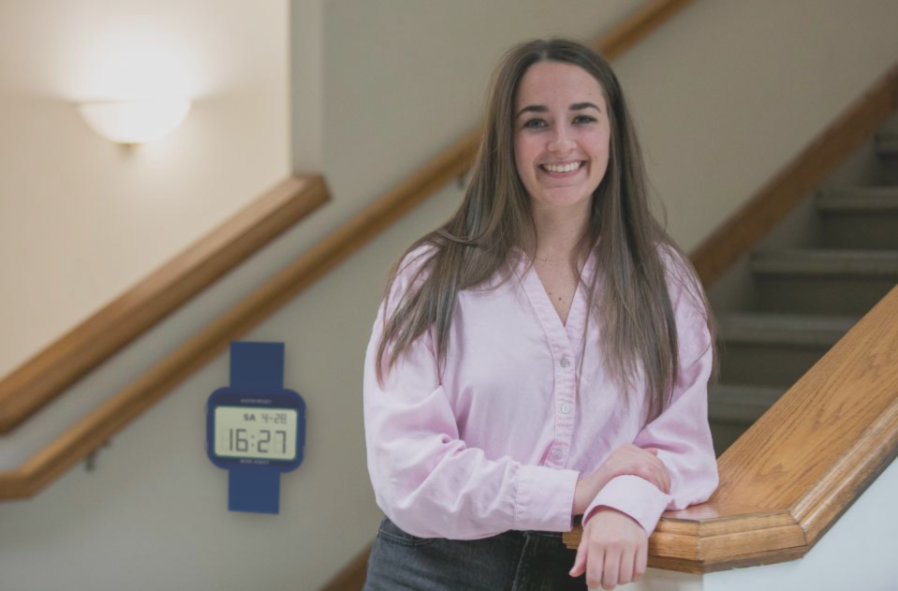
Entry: h=16 m=27
